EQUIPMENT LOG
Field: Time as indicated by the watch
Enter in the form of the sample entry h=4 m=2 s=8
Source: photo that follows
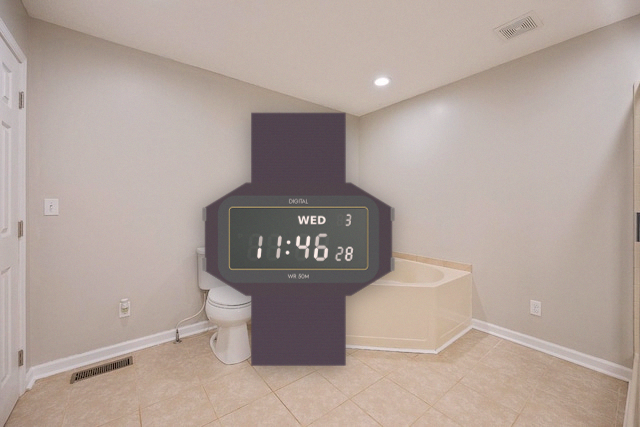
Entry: h=11 m=46 s=28
